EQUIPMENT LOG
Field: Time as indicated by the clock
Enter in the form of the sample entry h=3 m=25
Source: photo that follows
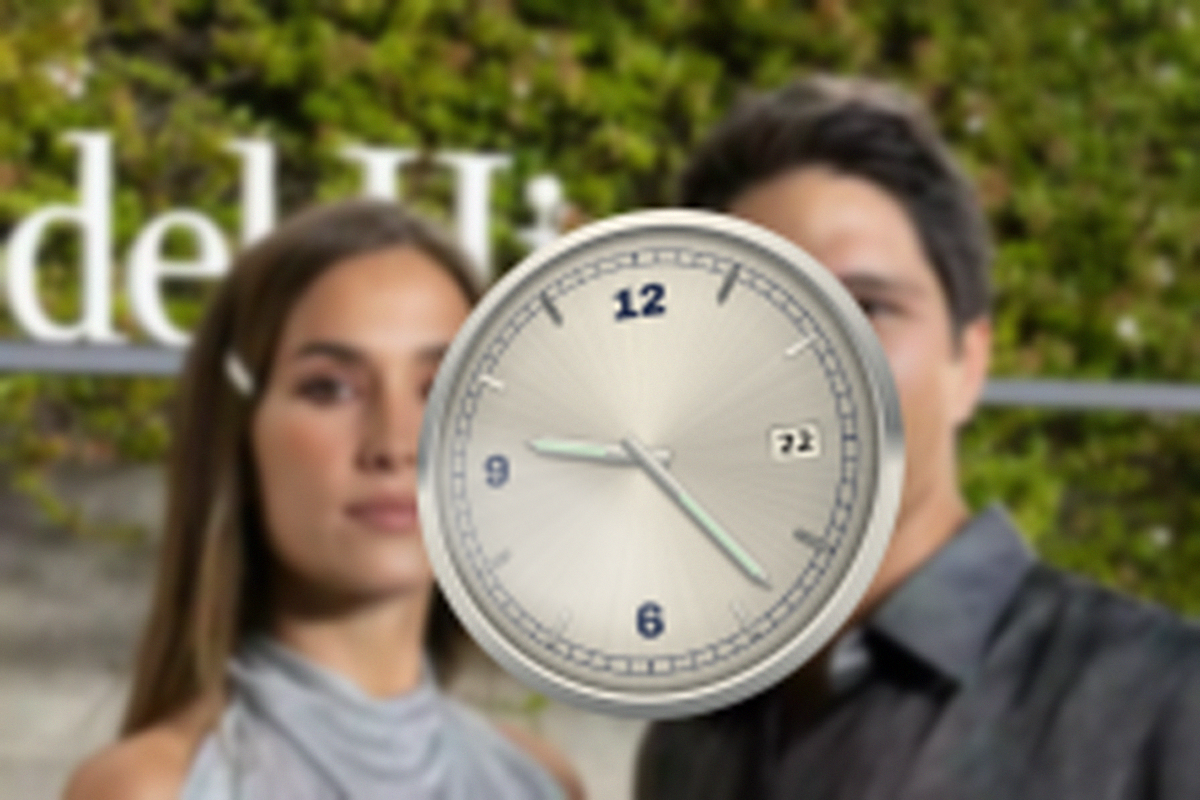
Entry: h=9 m=23
